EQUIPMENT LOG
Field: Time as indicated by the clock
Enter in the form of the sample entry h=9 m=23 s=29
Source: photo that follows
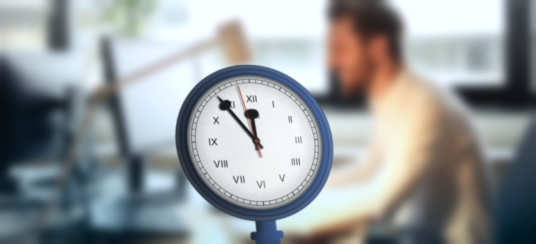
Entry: h=11 m=53 s=58
